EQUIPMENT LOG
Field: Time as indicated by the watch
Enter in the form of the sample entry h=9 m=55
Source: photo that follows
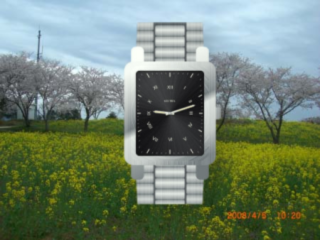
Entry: h=9 m=12
